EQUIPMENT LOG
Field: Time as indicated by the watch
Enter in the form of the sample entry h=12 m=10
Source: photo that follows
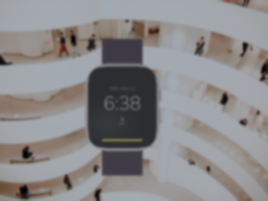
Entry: h=6 m=38
